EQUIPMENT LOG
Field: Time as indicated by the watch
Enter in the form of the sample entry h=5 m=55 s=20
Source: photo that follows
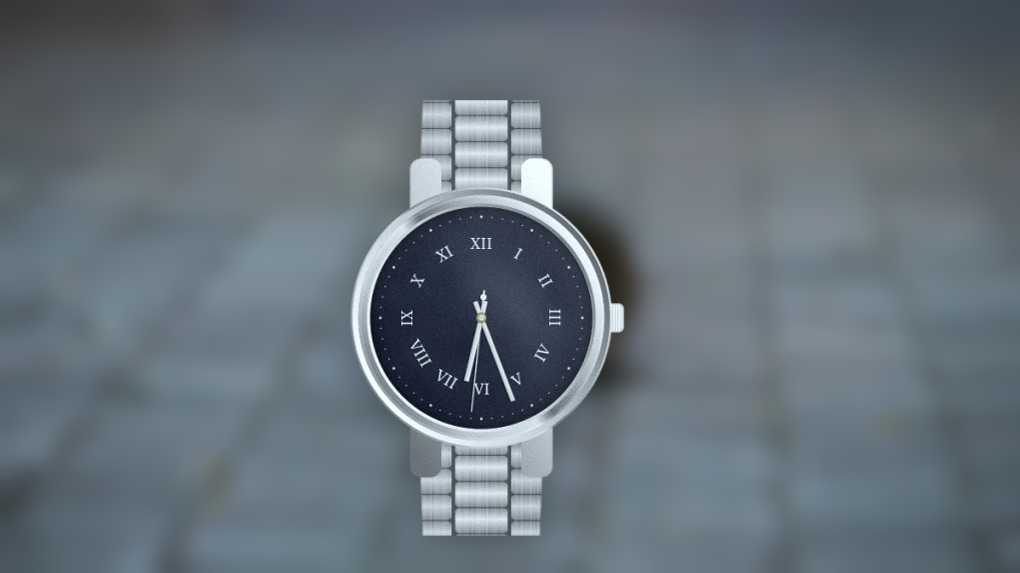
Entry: h=6 m=26 s=31
